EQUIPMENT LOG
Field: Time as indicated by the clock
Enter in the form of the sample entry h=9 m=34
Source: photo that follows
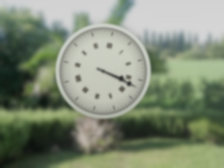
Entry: h=3 m=17
